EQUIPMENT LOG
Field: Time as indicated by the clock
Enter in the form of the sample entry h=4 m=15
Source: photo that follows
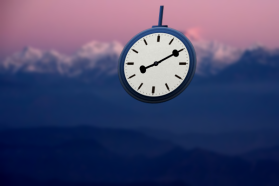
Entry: h=8 m=10
